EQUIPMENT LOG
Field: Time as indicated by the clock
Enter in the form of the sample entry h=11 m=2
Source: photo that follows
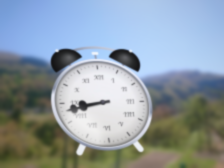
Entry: h=8 m=43
